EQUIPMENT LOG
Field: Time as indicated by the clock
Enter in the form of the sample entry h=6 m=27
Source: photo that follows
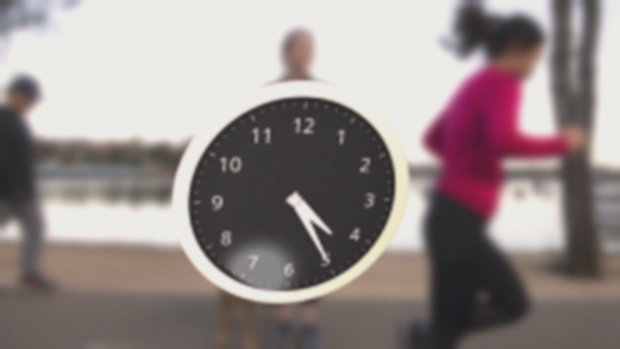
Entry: h=4 m=25
